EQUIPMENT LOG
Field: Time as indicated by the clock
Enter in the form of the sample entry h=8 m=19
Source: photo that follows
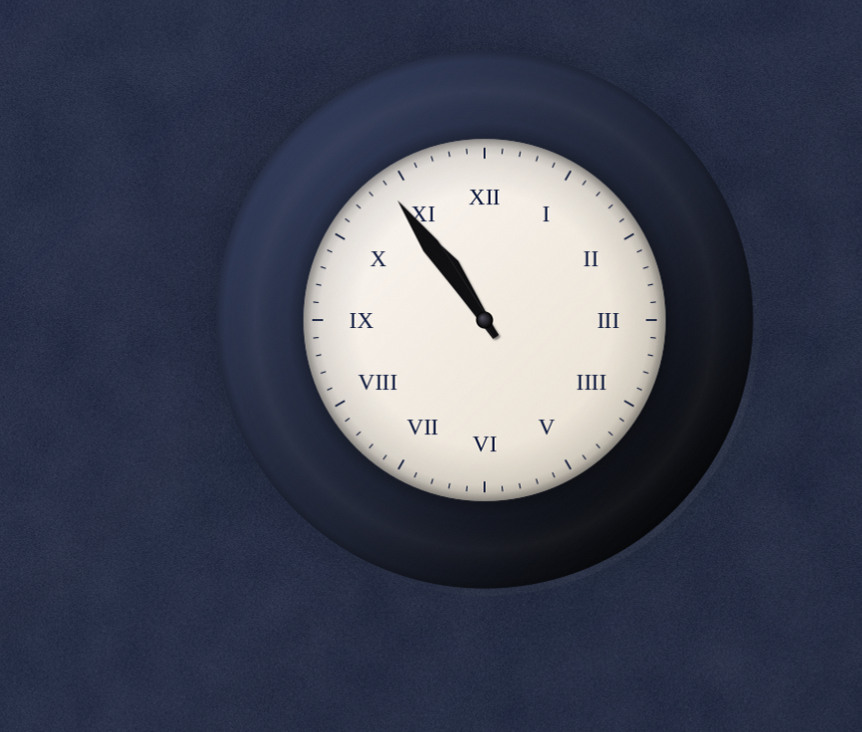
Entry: h=10 m=54
